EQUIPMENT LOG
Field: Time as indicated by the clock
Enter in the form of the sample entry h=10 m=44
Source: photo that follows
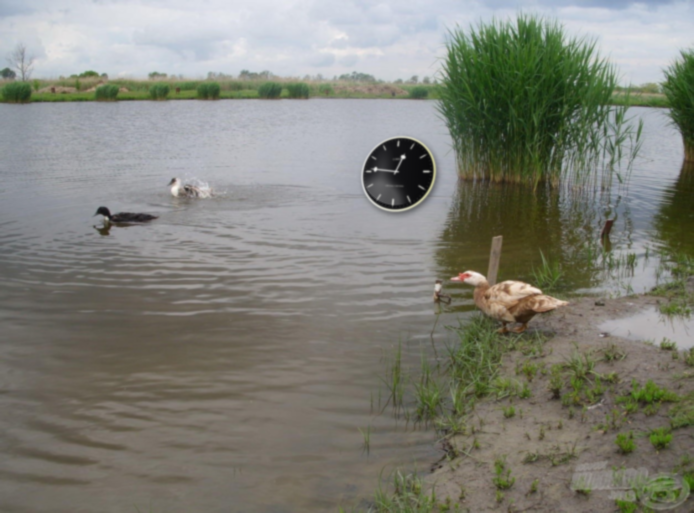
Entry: h=12 m=46
